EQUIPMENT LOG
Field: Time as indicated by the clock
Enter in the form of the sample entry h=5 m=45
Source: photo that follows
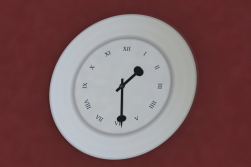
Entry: h=1 m=29
